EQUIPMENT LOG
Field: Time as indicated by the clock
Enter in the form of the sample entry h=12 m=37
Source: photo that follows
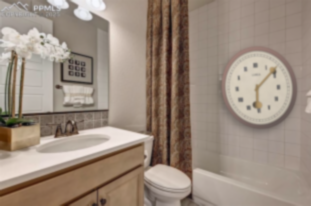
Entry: h=6 m=8
